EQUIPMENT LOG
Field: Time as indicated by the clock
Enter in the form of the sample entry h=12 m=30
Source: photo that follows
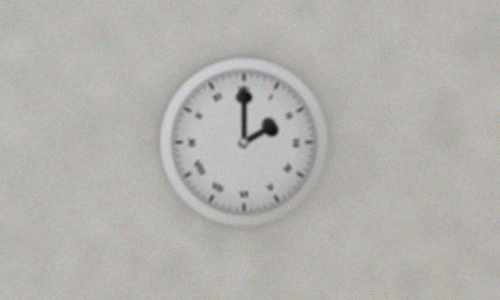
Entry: h=2 m=0
